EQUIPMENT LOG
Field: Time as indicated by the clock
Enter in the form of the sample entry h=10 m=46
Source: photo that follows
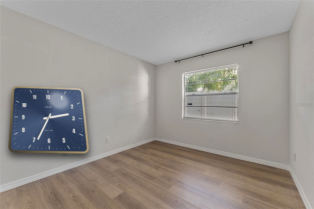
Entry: h=2 m=34
